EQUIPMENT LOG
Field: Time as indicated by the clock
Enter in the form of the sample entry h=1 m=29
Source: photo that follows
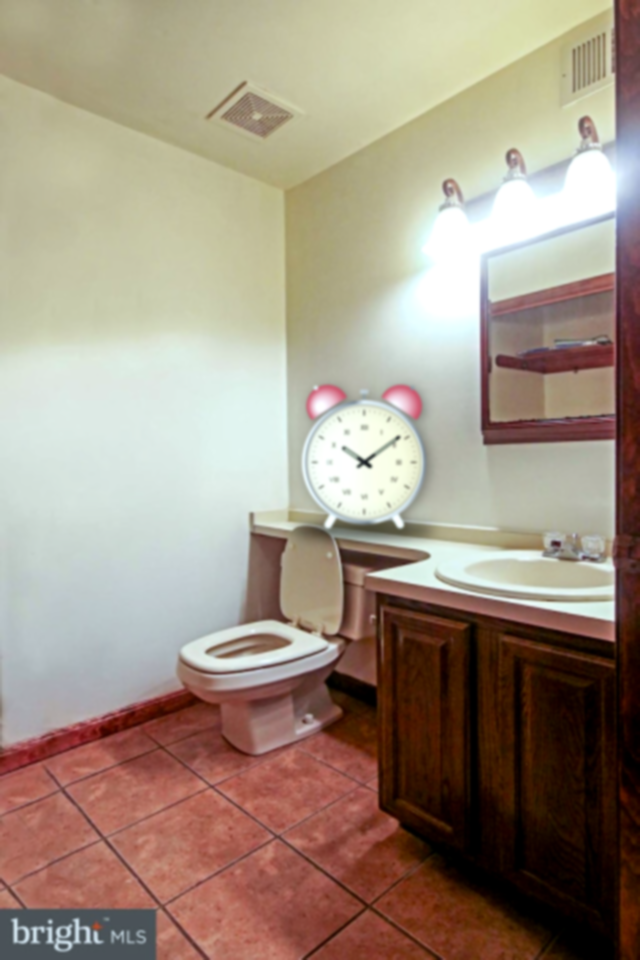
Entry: h=10 m=9
